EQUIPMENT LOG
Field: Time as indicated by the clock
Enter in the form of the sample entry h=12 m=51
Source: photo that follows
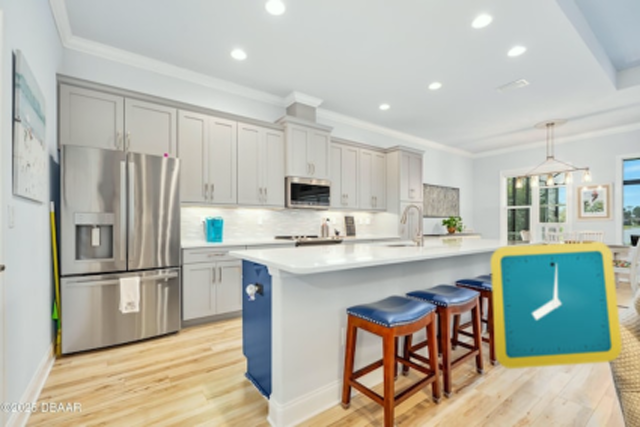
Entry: h=8 m=1
